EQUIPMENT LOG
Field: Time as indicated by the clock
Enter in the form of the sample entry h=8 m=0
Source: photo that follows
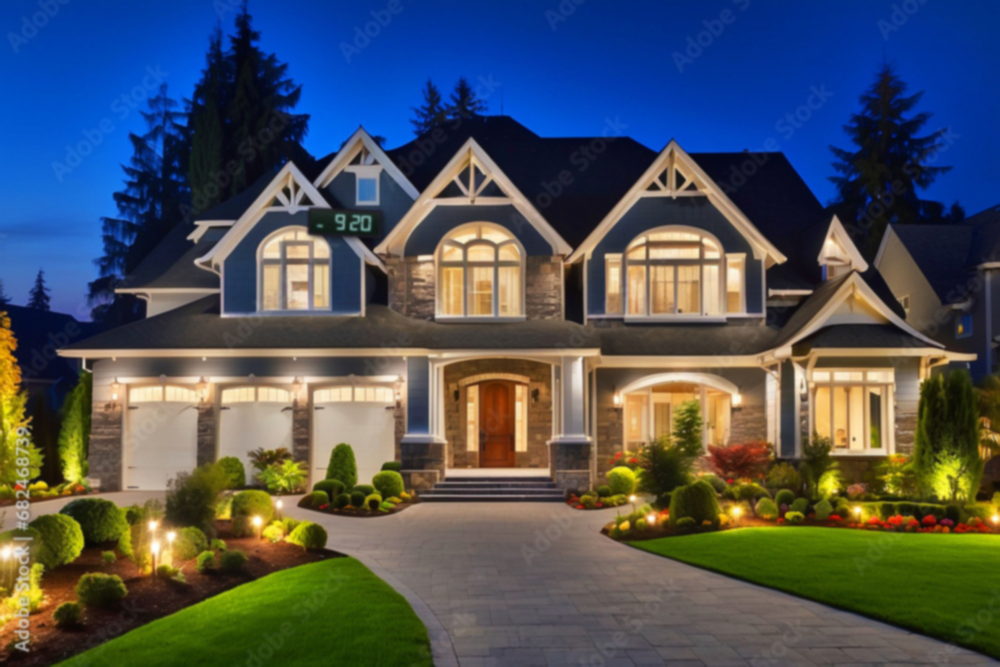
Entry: h=9 m=20
